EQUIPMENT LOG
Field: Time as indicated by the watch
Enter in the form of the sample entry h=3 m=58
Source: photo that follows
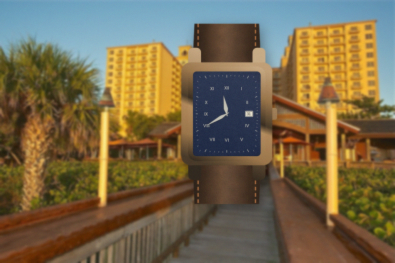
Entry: h=11 m=40
